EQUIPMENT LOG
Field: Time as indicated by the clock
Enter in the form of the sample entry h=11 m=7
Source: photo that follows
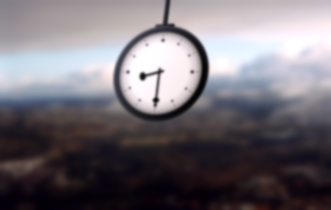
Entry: h=8 m=30
